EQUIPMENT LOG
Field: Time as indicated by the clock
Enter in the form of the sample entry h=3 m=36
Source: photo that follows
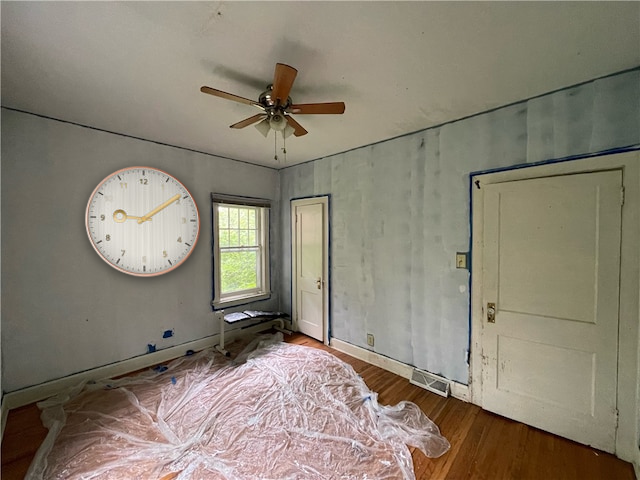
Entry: h=9 m=9
